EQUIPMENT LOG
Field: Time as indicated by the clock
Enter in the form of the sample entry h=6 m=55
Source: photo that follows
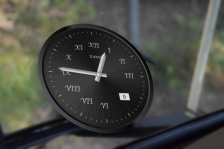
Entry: h=12 m=46
